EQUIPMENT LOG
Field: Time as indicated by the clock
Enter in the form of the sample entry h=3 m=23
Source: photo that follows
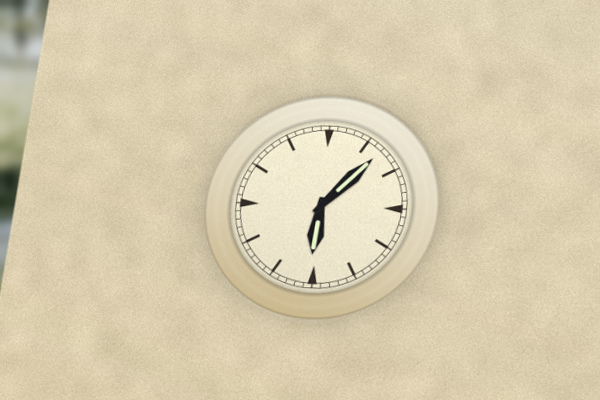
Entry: h=6 m=7
